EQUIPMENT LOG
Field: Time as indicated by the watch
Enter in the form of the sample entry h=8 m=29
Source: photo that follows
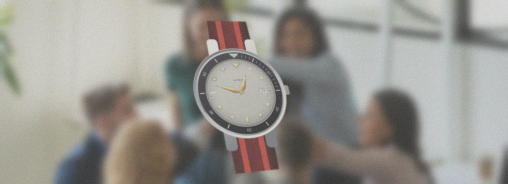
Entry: h=12 m=48
